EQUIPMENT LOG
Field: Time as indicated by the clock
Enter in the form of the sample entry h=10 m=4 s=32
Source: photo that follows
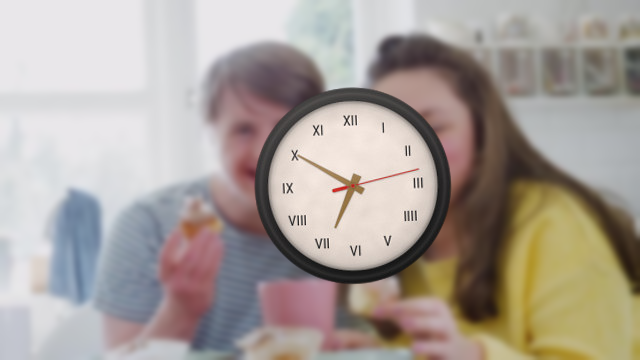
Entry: h=6 m=50 s=13
